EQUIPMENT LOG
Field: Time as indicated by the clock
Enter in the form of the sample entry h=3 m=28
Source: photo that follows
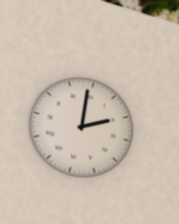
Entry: h=1 m=59
